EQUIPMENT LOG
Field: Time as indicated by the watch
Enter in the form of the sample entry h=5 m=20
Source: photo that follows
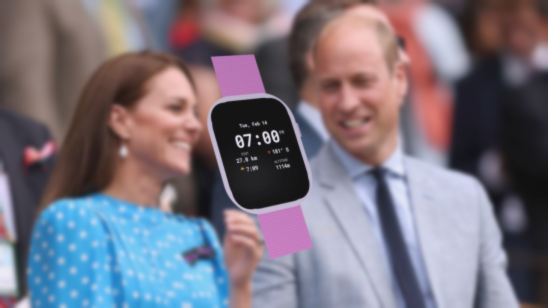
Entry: h=7 m=0
